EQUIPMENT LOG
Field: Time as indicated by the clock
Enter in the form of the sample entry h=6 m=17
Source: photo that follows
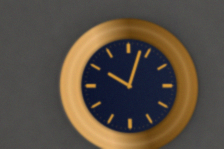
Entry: h=10 m=3
